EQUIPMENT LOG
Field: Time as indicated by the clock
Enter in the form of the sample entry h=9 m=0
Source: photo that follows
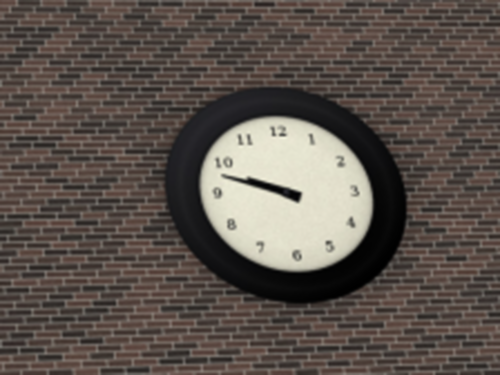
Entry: h=9 m=48
